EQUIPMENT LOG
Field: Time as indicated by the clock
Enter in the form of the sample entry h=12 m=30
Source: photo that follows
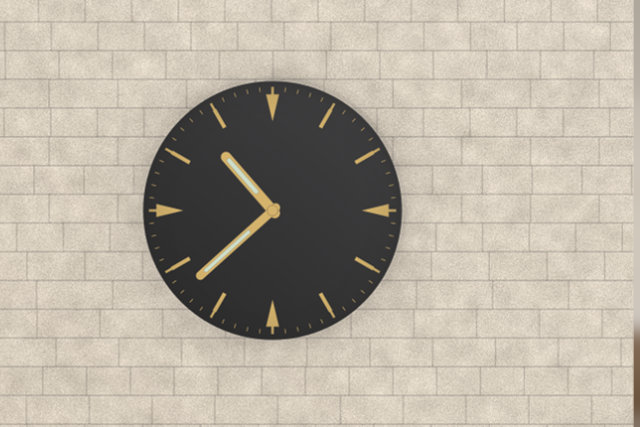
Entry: h=10 m=38
